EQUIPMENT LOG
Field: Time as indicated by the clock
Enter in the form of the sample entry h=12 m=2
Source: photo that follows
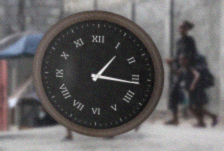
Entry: h=1 m=16
